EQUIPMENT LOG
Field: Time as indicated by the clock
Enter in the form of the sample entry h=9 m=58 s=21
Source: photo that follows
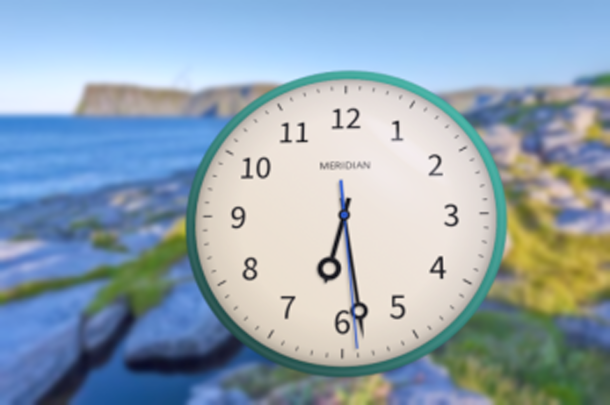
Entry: h=6 m=28 s=29
